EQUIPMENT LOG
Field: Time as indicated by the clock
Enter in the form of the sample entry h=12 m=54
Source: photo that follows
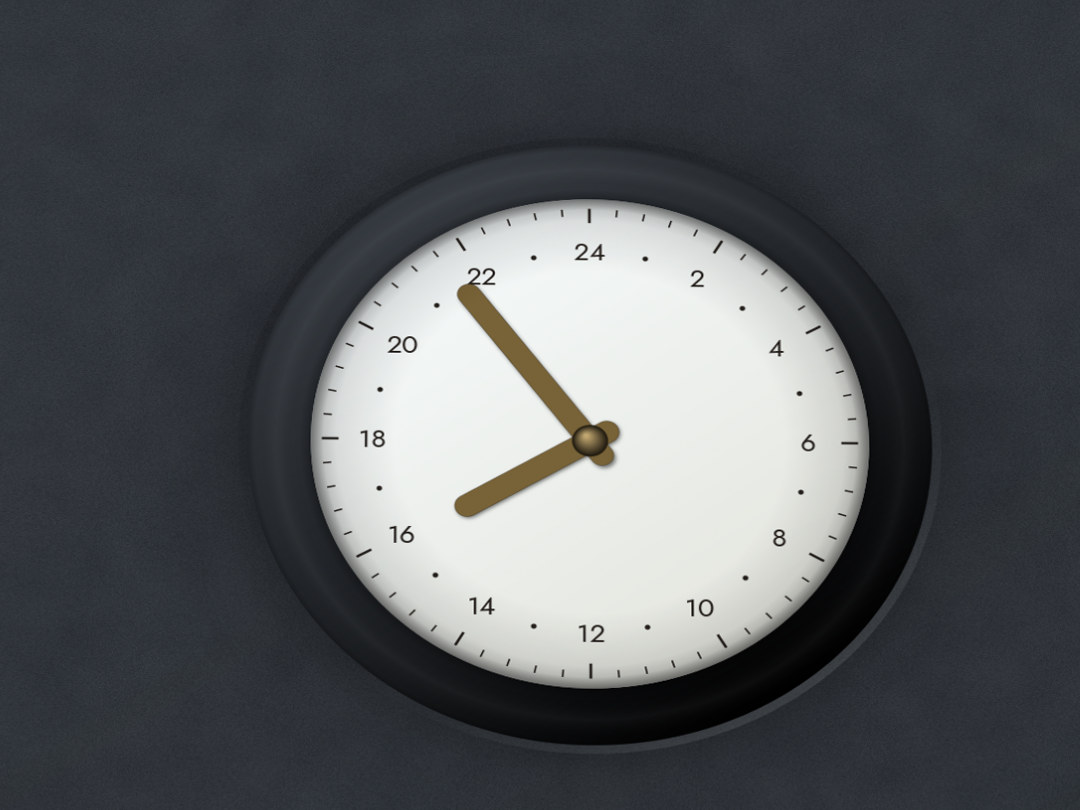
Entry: h=15 m=54
